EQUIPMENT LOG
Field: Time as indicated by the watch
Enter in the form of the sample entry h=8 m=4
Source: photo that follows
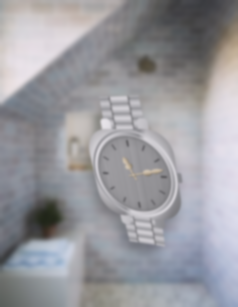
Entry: h=11 m=13
